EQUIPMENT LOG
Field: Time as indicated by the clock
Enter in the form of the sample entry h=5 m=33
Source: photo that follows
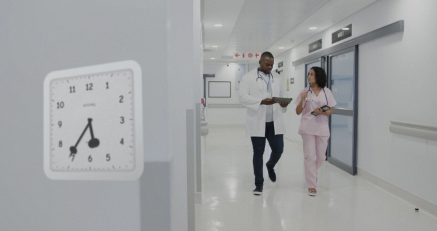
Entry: h=5 m=36
